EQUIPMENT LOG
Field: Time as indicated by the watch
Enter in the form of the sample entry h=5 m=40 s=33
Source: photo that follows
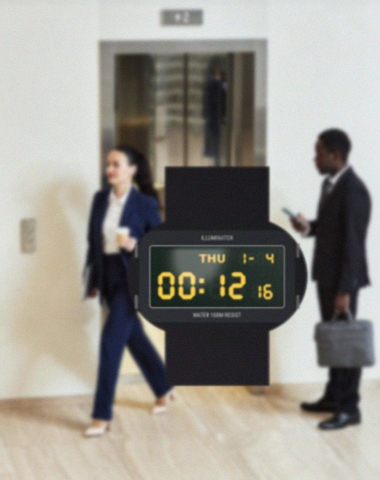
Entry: h=0 m=12 s=16
